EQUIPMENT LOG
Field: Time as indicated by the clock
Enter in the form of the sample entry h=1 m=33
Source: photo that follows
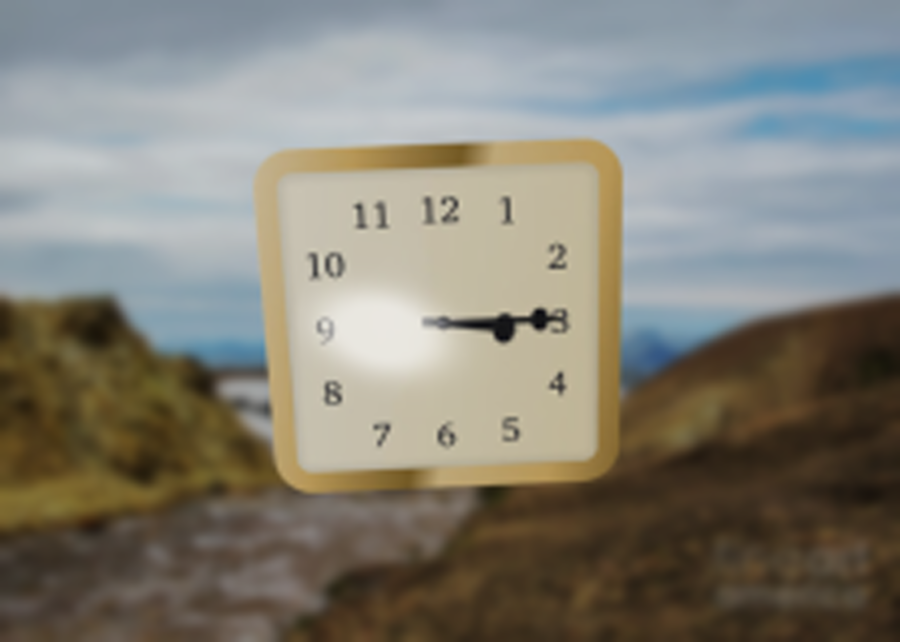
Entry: h=3 m=15
